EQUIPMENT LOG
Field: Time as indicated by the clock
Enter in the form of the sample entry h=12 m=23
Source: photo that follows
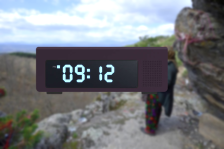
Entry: h=9 m=12
